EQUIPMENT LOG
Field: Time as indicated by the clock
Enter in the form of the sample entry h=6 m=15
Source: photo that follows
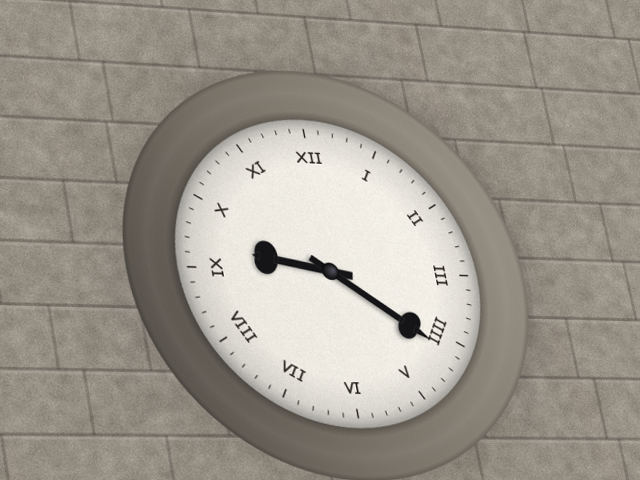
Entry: h=9 m=21
